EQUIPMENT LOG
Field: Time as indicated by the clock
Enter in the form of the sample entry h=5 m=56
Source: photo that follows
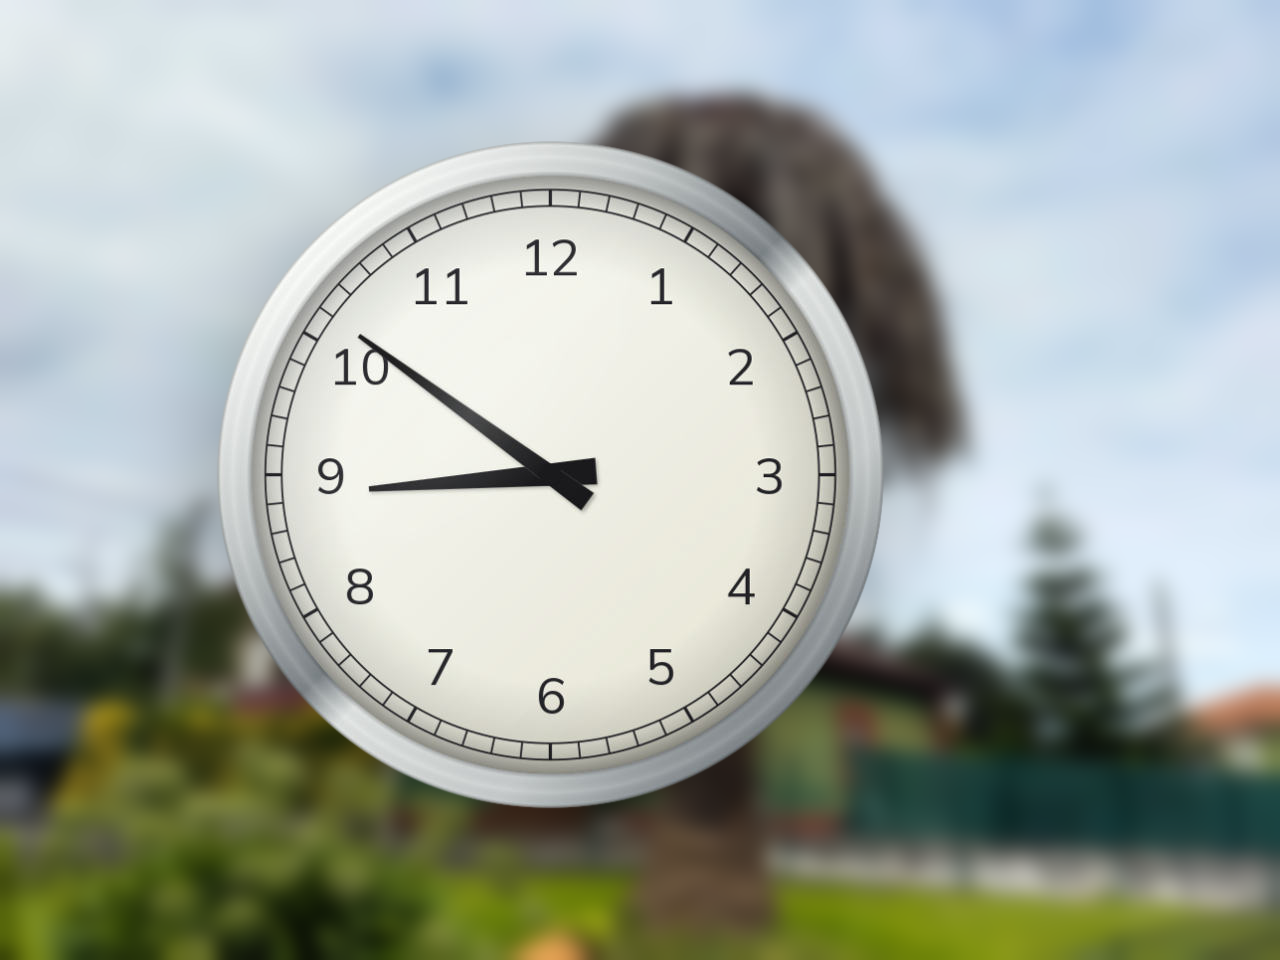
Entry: h=8 m=51
